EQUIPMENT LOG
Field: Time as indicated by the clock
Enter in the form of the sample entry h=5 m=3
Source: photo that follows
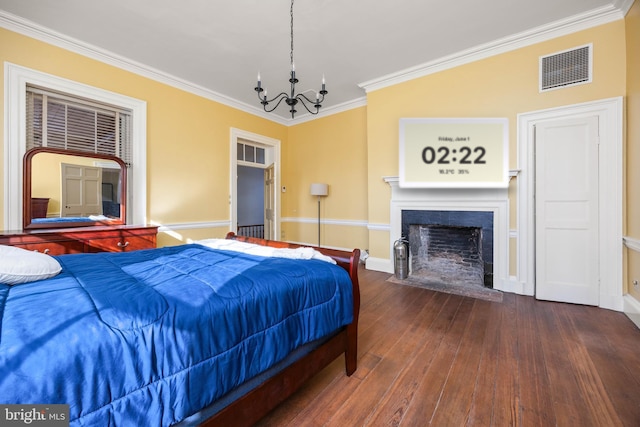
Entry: h=2 m=22
